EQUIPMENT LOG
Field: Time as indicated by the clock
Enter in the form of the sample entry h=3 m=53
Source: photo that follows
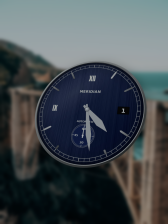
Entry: h=4 m=28
